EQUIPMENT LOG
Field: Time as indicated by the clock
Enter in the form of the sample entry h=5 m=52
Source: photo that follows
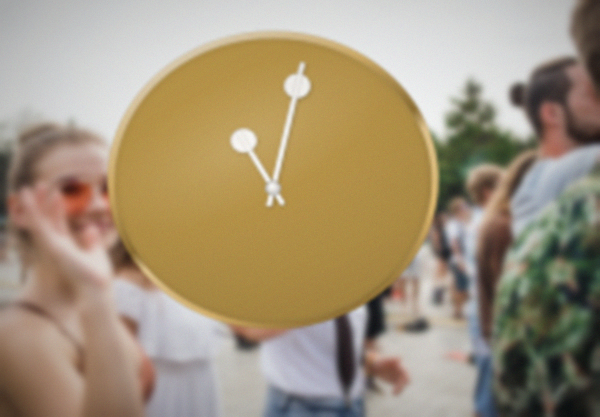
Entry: h=11 m=2
